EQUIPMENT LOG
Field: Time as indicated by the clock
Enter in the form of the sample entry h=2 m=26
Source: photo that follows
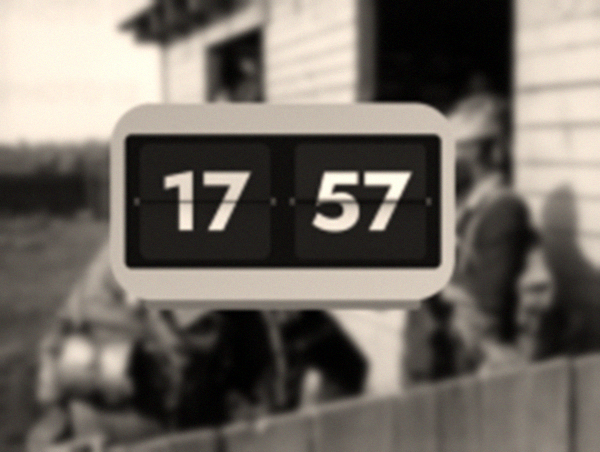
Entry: h=17 m=57
